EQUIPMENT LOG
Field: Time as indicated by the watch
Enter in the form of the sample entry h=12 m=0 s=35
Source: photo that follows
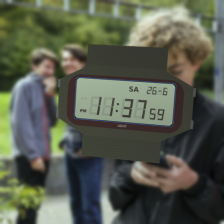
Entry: h=11 m=37 s=59
